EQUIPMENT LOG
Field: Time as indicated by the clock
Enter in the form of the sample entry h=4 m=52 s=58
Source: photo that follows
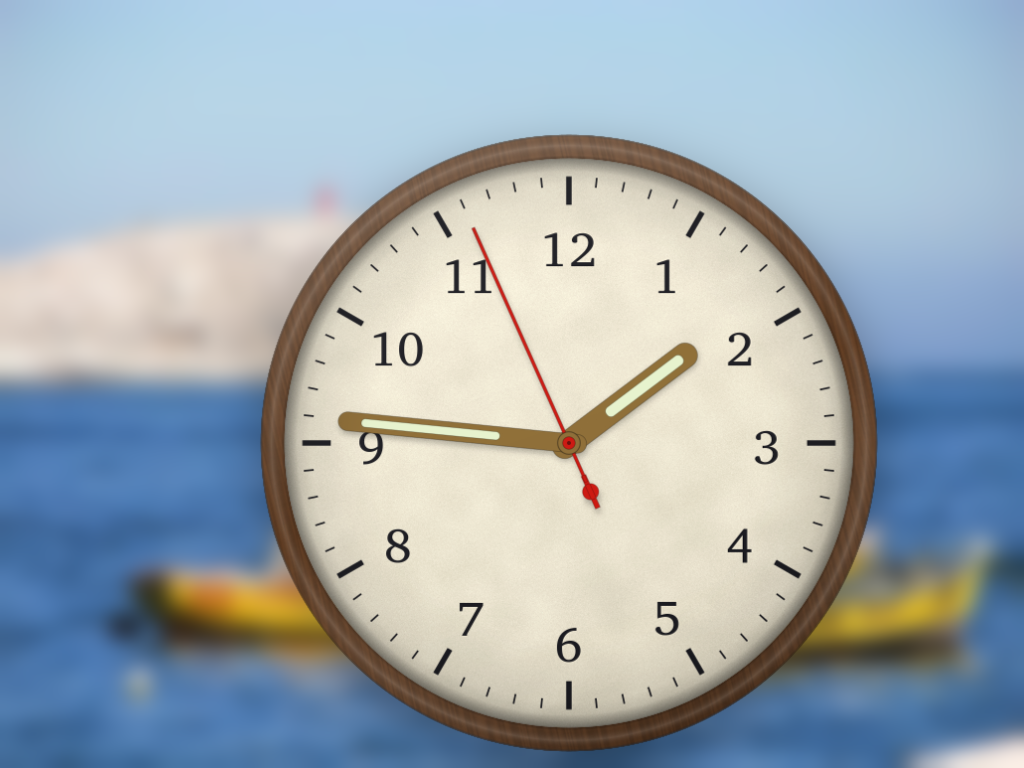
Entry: h=1 m=45 s=56
